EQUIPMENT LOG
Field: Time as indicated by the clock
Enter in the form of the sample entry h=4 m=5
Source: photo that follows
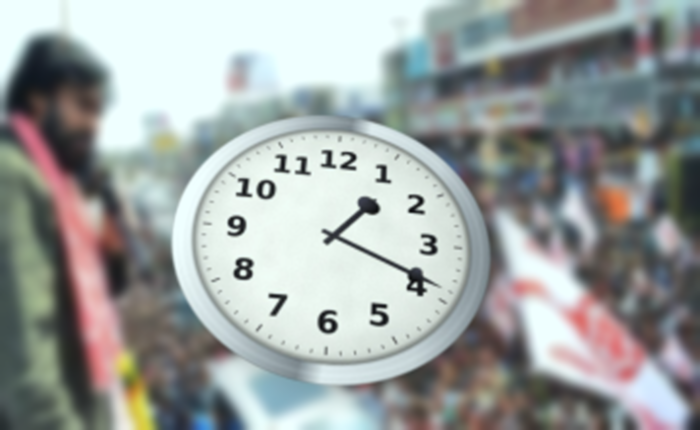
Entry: h=1 m=19
